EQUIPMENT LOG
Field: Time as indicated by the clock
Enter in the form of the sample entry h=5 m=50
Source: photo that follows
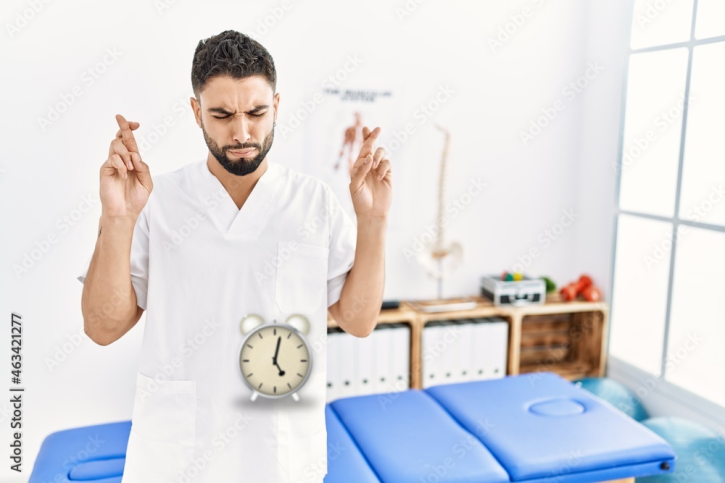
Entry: h=5 m=2
